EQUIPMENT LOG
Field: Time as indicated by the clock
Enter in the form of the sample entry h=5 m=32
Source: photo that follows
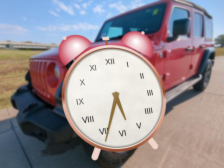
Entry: h=5 m=34
